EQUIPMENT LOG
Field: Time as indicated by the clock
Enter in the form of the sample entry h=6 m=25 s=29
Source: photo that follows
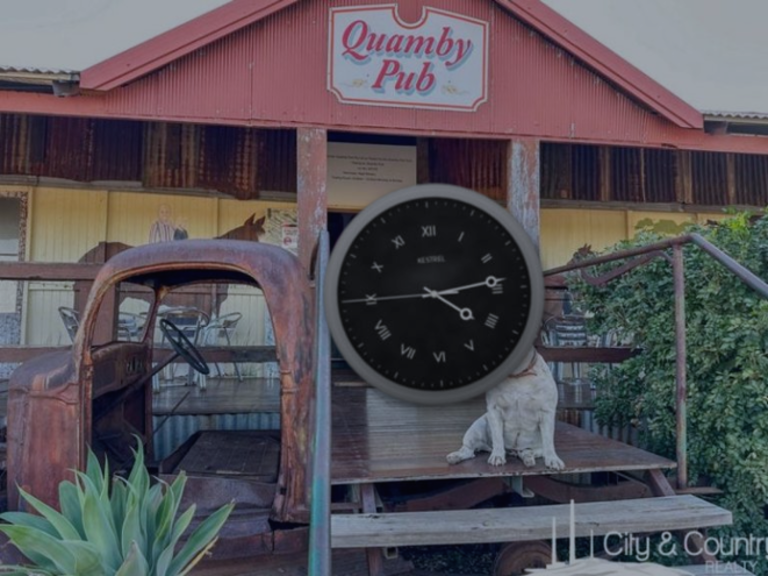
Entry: h=4 m=13 s=45
